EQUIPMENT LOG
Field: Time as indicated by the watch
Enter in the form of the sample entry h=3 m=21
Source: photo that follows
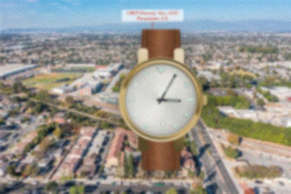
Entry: h=3 m=5
